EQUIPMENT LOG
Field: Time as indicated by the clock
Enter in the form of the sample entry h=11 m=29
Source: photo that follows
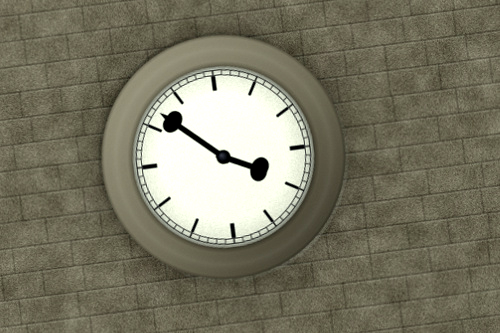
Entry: h=3 m=52
